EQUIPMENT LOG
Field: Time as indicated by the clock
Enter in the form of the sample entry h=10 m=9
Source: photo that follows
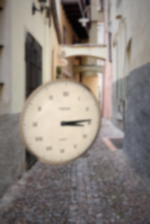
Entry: h=3 m=14
